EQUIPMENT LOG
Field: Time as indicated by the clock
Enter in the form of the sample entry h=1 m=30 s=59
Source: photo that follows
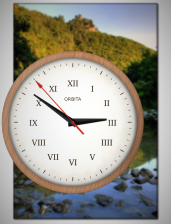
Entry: h=2 m=50 s=53
